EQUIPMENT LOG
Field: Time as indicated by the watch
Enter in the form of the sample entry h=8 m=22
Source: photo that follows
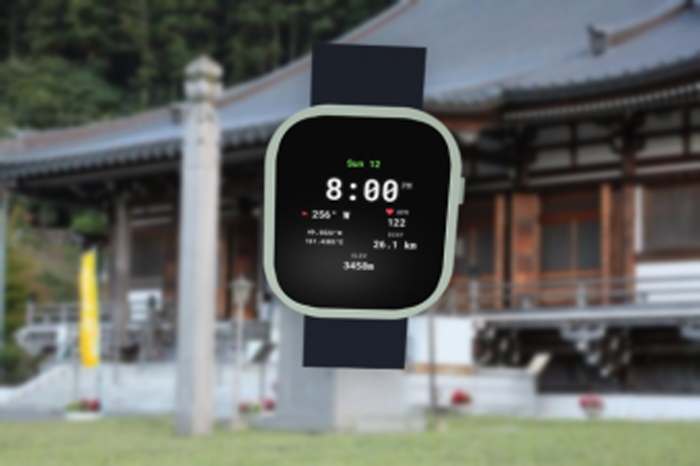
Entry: h=8 m=0
